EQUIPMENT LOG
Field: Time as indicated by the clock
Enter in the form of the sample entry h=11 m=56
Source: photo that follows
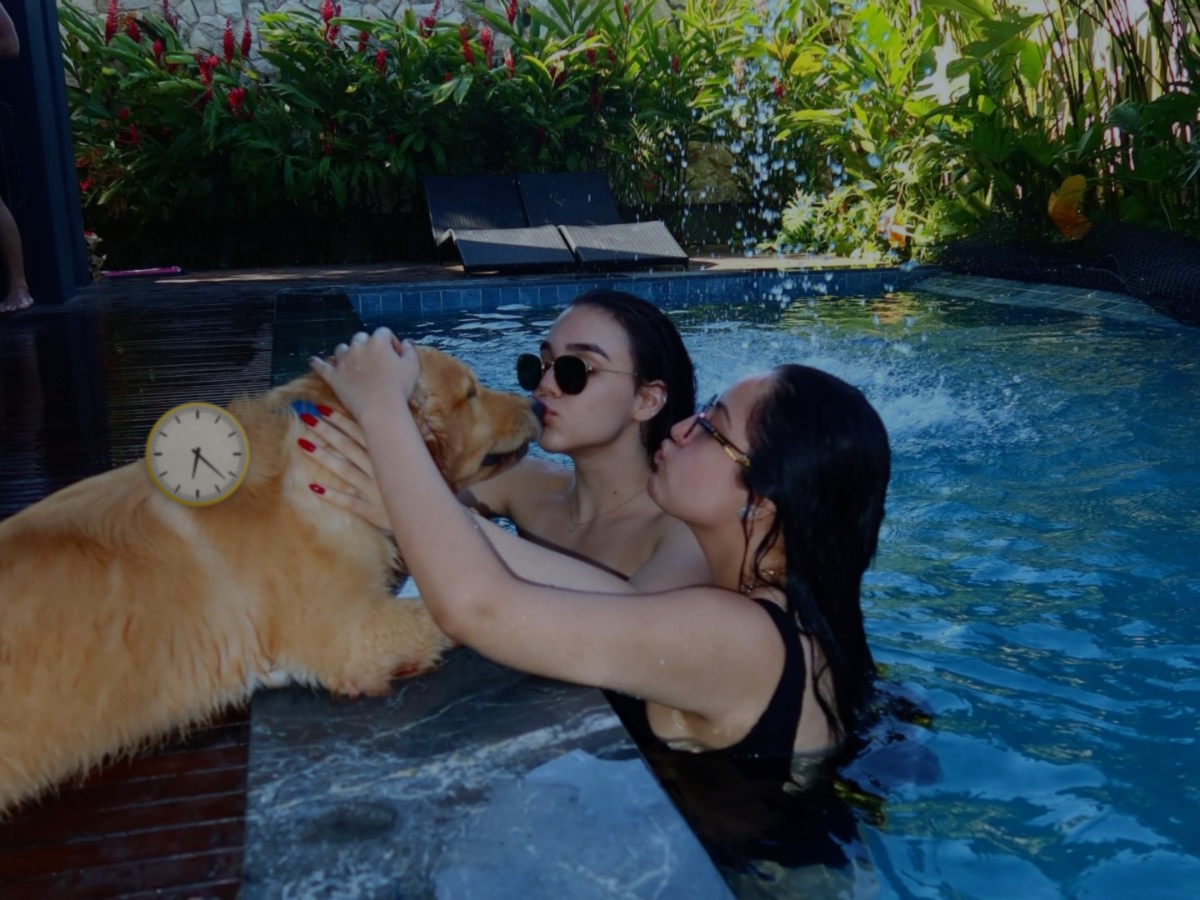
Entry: h=6 m=22
